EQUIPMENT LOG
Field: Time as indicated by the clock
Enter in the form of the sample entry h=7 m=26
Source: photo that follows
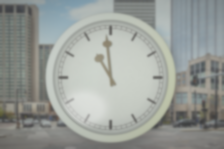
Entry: h=10 m=59
